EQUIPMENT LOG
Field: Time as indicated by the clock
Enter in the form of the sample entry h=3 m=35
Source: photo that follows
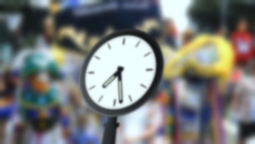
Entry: h=7 m=28
